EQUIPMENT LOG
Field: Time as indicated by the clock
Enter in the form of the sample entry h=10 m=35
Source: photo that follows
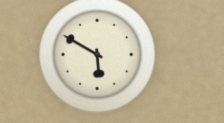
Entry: h=5 m=50
